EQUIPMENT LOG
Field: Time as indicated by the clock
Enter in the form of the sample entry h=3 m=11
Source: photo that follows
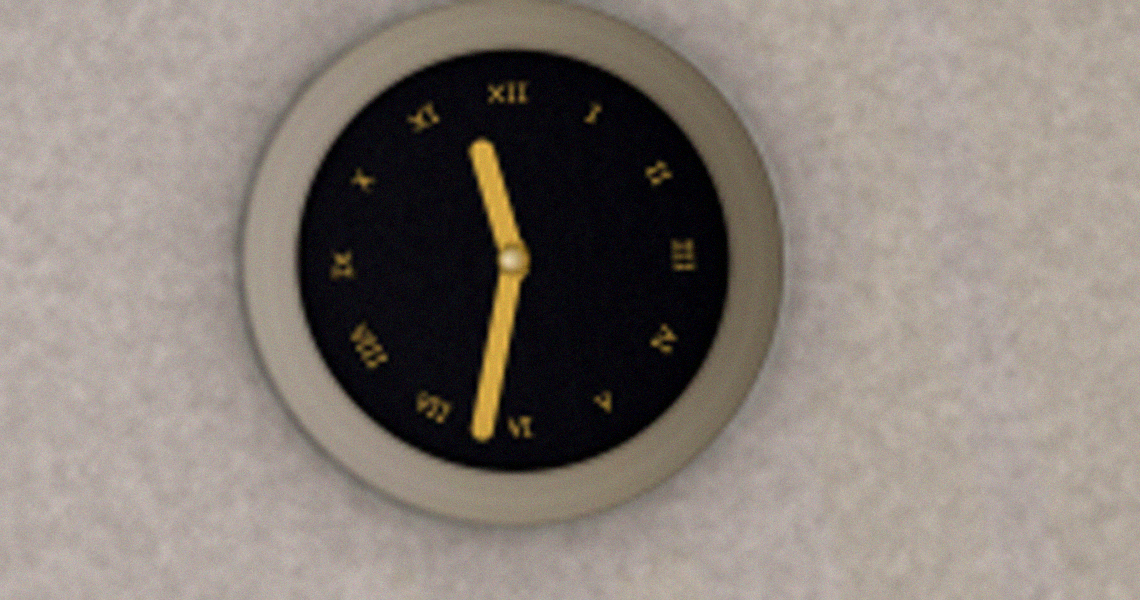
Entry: h=11 m=32
